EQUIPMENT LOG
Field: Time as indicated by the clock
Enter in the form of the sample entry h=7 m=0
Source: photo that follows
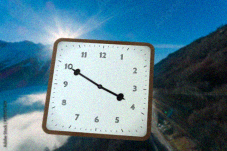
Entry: h=3 m=50
